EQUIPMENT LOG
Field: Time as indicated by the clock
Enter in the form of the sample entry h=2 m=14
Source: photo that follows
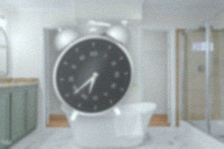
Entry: h=6 m=39
